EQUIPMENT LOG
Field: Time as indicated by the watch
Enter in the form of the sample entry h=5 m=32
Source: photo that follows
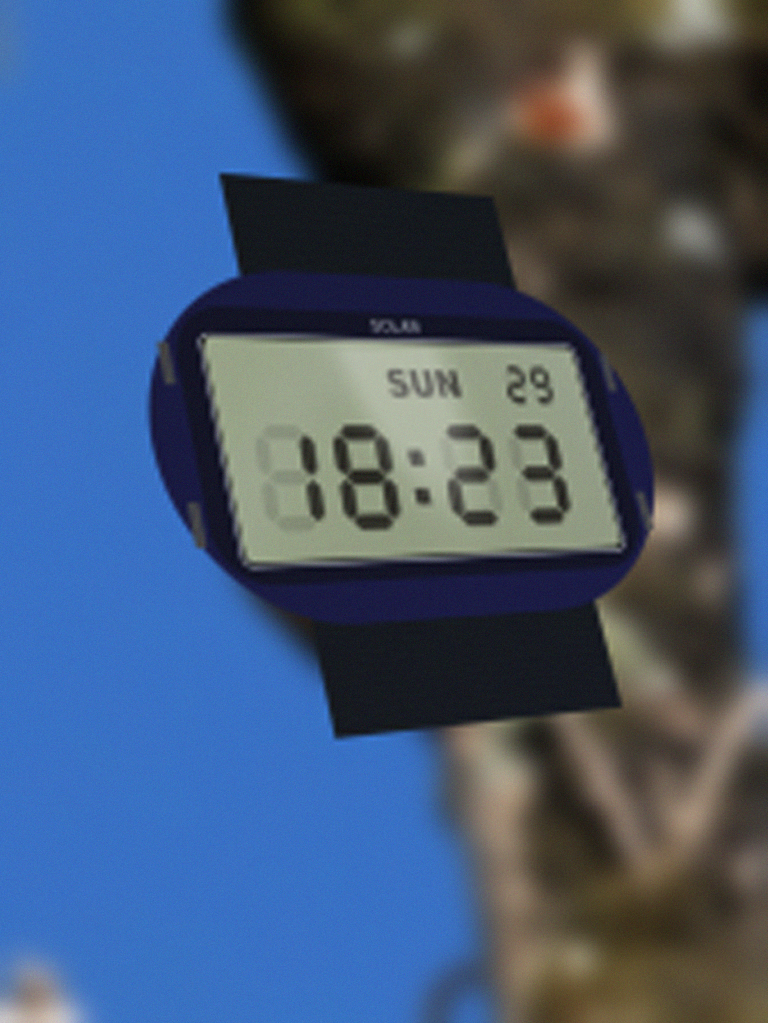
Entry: h=18 m=23
